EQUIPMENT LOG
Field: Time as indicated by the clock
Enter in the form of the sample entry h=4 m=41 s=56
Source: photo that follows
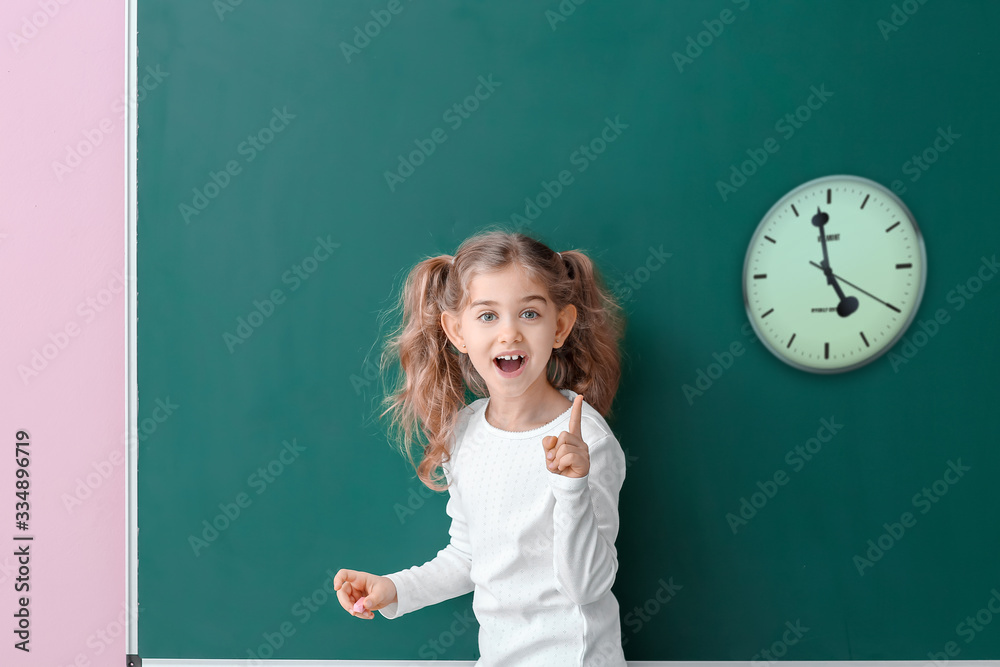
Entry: h=4 m=58 s=20
